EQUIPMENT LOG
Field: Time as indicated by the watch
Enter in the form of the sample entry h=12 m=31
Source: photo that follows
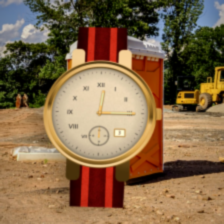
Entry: h=12 m=15
